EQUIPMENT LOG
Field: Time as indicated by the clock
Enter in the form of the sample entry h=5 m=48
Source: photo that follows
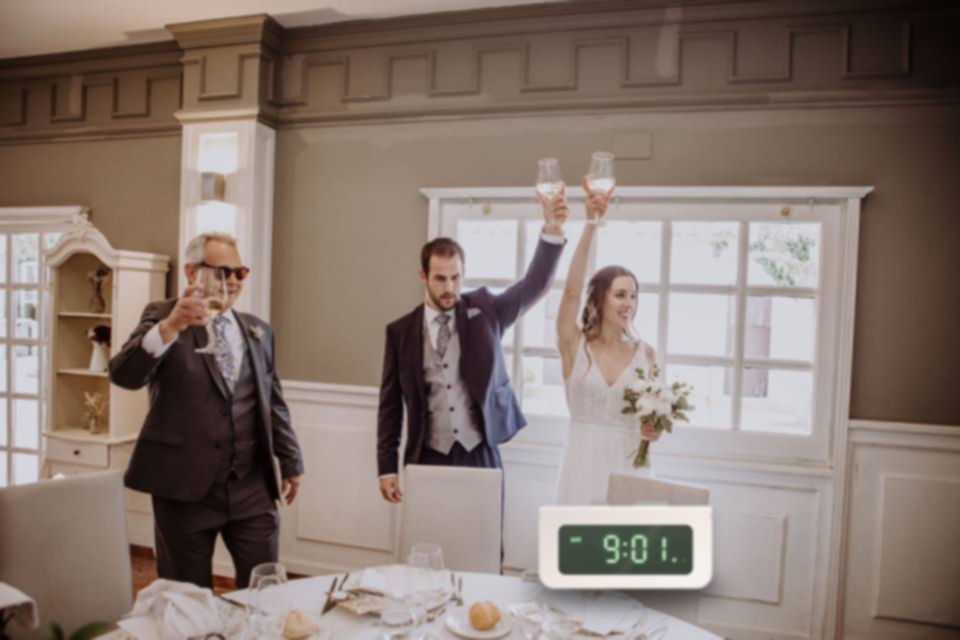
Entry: h=9 m=1
